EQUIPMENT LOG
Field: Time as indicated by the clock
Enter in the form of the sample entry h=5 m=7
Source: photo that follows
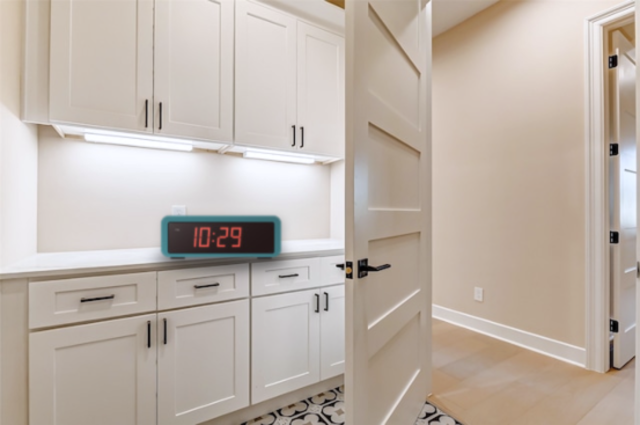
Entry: h=10 m=29
